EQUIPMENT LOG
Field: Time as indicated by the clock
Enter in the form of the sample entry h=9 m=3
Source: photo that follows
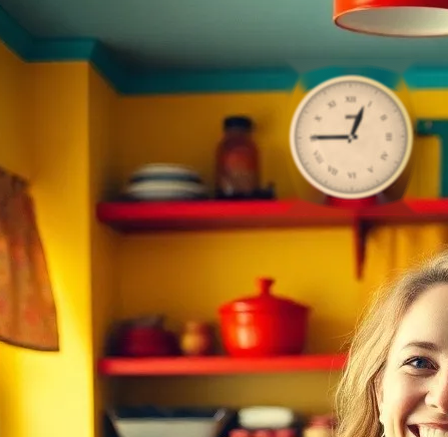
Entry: h=12 m=45
